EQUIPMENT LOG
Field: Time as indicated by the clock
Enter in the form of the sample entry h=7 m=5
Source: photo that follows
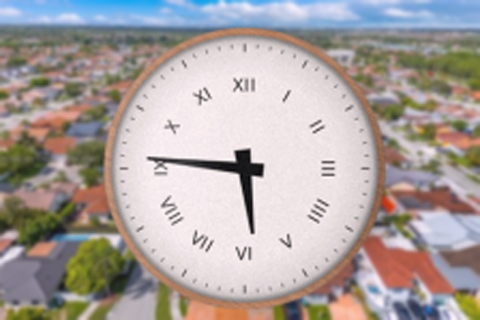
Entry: h=5 m=46
